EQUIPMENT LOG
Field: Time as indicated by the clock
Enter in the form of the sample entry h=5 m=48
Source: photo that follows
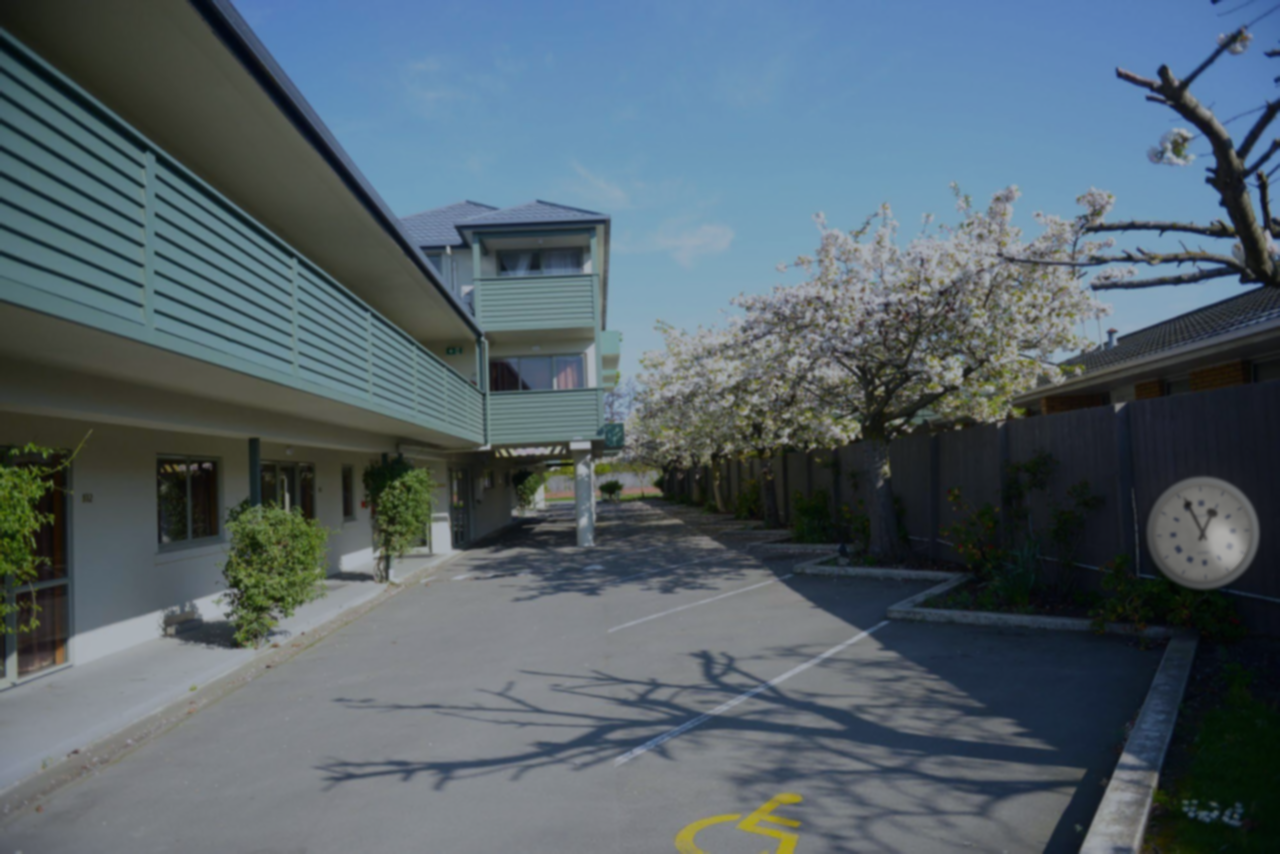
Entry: h=12 m=56
